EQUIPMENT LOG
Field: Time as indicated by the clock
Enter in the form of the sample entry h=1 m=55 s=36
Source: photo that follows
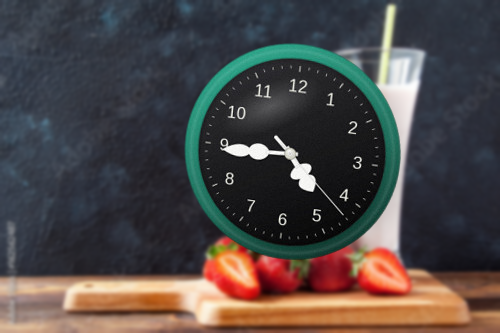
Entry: h=4 m=44 s=22
